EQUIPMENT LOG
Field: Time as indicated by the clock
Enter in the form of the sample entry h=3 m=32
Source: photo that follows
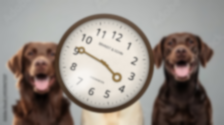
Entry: h=3 m=46
